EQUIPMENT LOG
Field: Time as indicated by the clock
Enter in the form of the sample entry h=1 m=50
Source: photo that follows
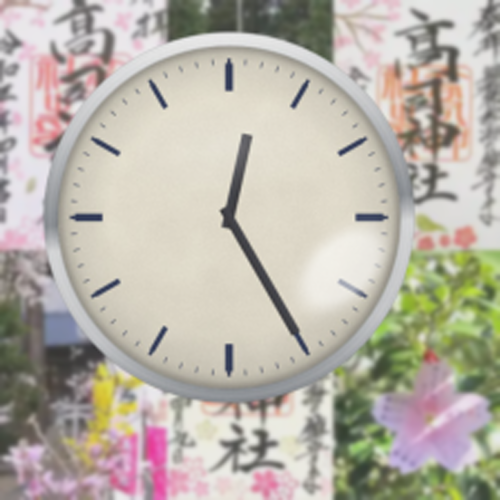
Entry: h=12 m=25
